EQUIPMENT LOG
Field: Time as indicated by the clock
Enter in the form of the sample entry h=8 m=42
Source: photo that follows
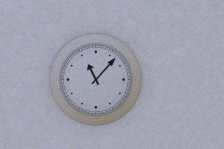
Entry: h=11 m=7
